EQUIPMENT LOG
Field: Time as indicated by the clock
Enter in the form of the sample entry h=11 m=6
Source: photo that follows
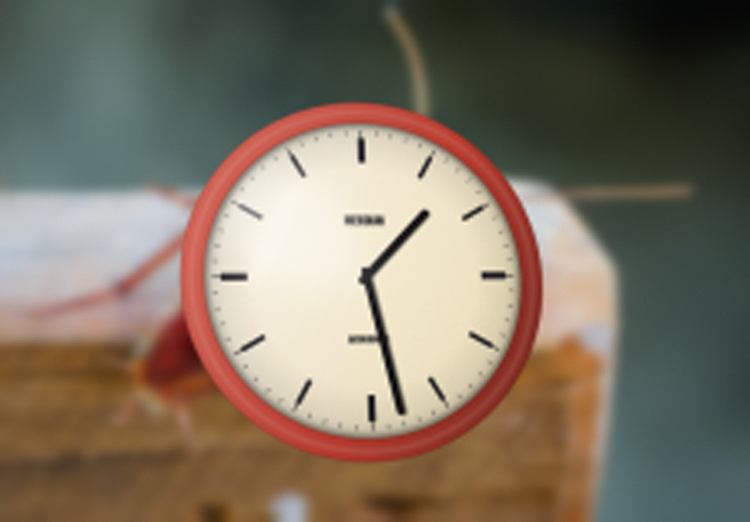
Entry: h=1 m=28
